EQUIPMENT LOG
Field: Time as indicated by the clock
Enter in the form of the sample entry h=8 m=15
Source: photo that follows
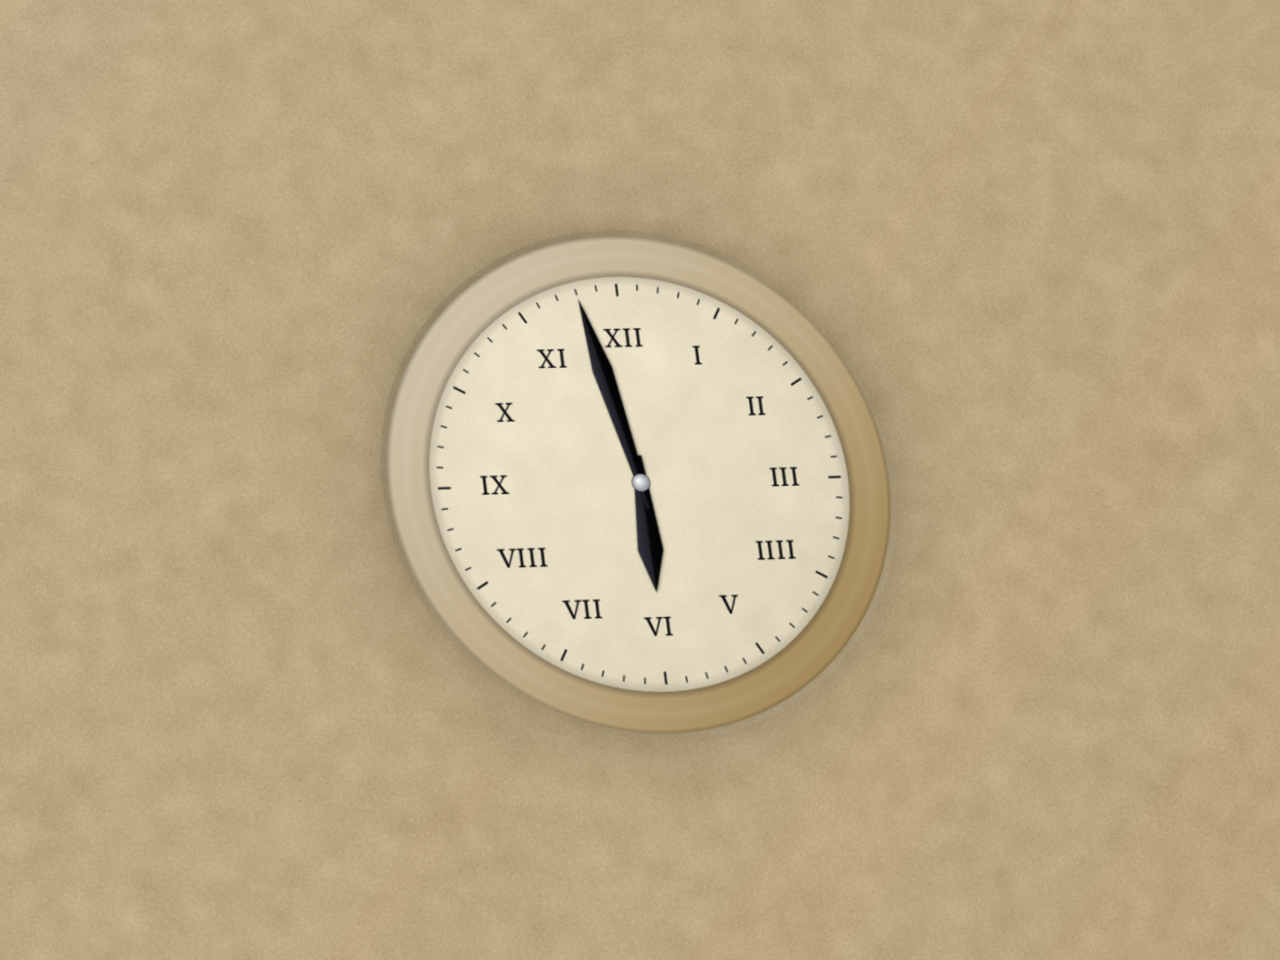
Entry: h=5 m=58
